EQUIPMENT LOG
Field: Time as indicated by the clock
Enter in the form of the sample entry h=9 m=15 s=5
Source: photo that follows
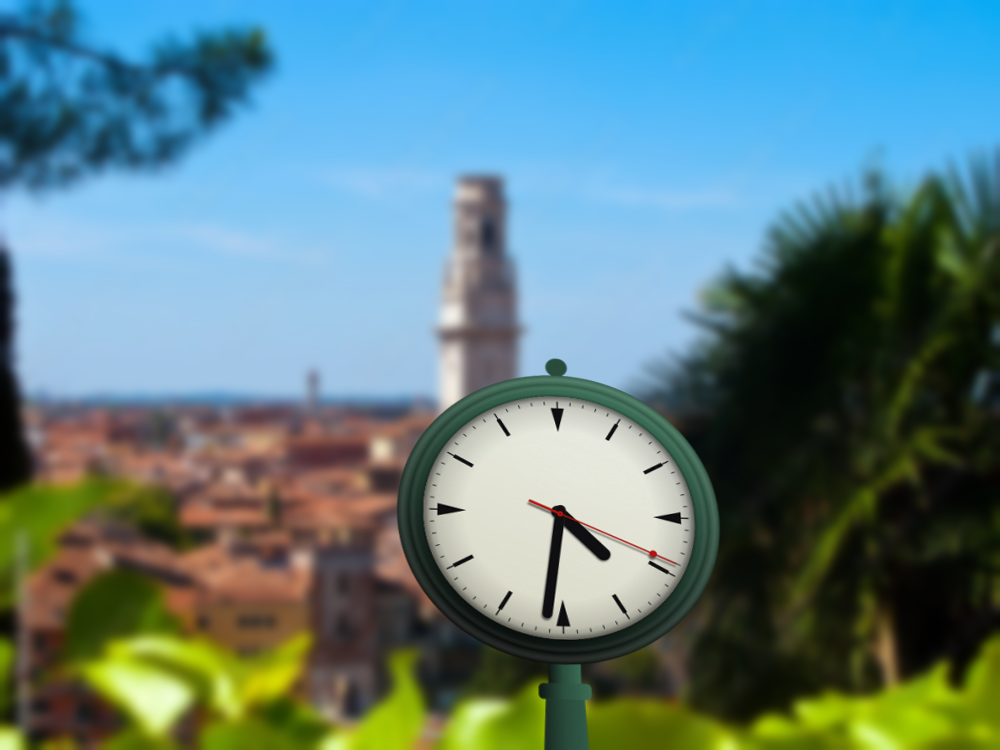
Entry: h=4 m=31 s=19
